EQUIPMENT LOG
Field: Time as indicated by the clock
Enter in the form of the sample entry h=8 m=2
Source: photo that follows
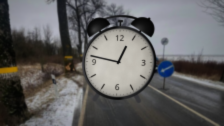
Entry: h=12 m=47
